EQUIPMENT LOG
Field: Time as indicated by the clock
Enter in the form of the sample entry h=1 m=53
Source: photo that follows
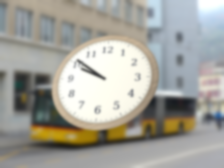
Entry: h=9 m=51
